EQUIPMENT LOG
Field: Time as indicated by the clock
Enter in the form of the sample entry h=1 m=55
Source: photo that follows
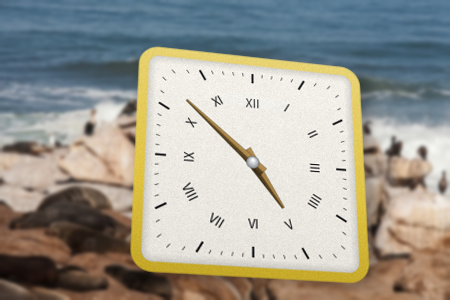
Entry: h=4 m=52
